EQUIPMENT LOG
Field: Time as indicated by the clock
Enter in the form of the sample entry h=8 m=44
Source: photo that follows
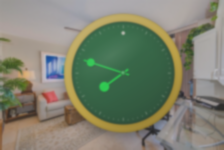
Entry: h=7 m=48
